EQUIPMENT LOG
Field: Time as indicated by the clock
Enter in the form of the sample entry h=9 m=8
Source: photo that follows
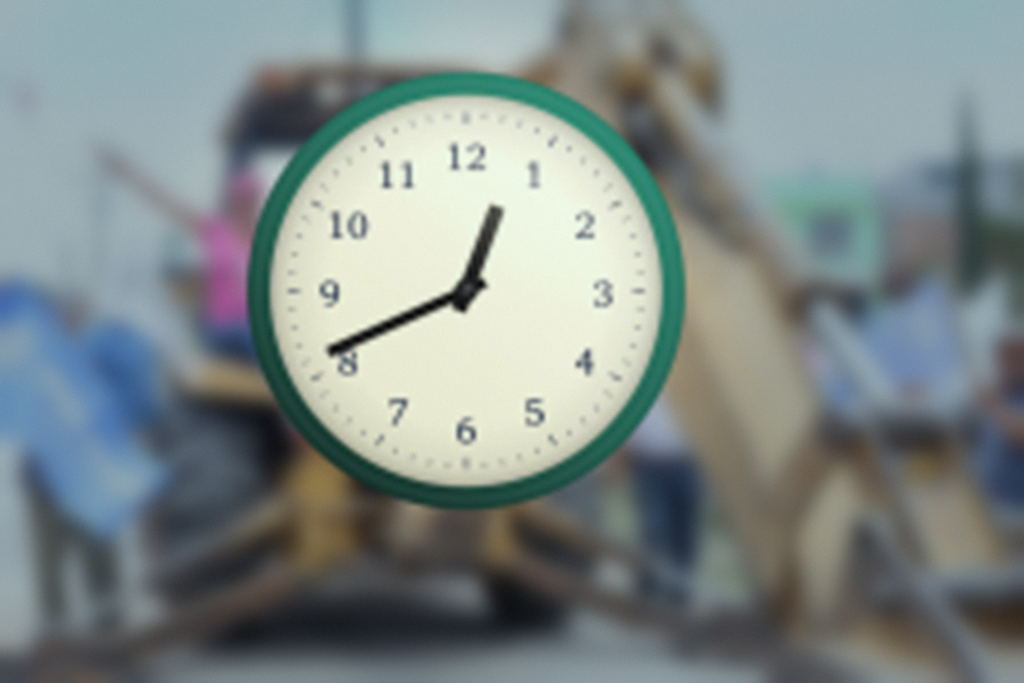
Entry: h=12 m=41
